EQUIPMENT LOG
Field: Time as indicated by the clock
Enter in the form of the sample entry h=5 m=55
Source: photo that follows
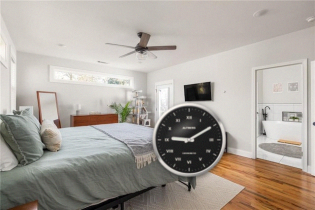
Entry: h=9 m=10
